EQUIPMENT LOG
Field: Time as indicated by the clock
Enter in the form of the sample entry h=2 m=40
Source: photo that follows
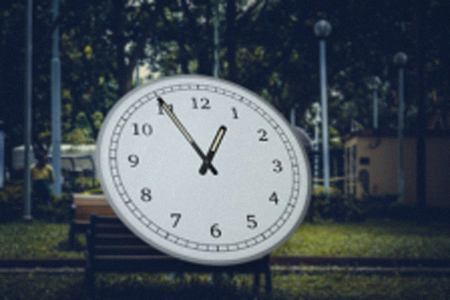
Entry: h=12 m=55
